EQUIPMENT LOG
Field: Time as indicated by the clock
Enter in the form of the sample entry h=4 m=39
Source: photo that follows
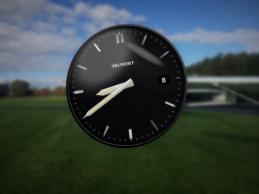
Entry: h=8 m=40
